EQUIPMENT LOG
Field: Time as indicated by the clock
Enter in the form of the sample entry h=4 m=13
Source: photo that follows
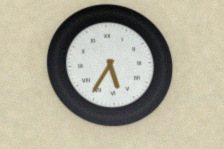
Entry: h=5 m=36
